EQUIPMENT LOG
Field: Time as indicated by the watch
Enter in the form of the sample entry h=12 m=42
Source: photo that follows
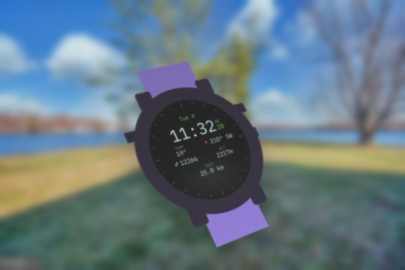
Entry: h=11 m=32
